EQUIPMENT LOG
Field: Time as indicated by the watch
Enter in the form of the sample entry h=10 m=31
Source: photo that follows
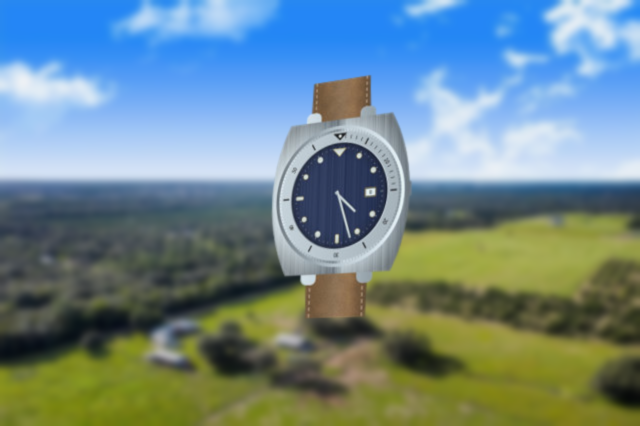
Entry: h=4 m=27
